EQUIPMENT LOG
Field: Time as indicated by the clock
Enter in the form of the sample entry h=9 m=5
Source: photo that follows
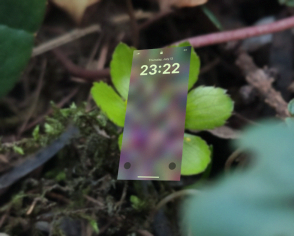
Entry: h=23 m=22
